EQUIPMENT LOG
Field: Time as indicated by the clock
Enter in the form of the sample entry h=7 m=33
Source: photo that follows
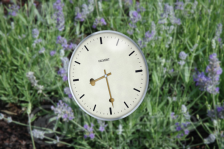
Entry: h=8 m=29
